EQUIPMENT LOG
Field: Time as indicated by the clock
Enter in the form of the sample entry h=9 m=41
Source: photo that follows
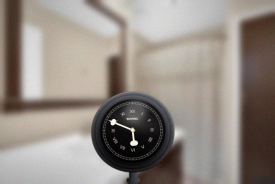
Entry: h=5 m=49
